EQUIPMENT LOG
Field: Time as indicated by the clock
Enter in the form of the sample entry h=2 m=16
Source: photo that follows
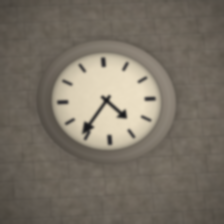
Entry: h=4 m=36
